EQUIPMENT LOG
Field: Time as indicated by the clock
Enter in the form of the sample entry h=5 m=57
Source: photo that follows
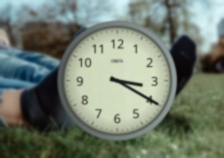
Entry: h=3 m=20
